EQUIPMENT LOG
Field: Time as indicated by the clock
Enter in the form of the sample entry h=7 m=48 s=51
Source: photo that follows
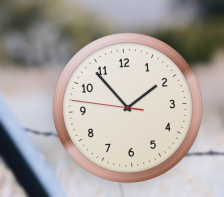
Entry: h=1 m=53 s=47
